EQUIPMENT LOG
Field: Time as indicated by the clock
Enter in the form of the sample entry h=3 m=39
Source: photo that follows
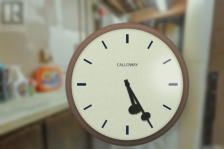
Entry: h=5 m=25
